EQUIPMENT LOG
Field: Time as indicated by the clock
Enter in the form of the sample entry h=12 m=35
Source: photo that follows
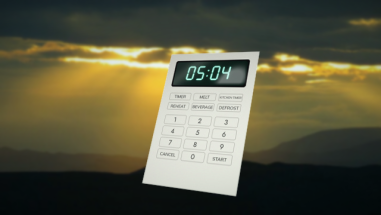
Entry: h=5 m=4
